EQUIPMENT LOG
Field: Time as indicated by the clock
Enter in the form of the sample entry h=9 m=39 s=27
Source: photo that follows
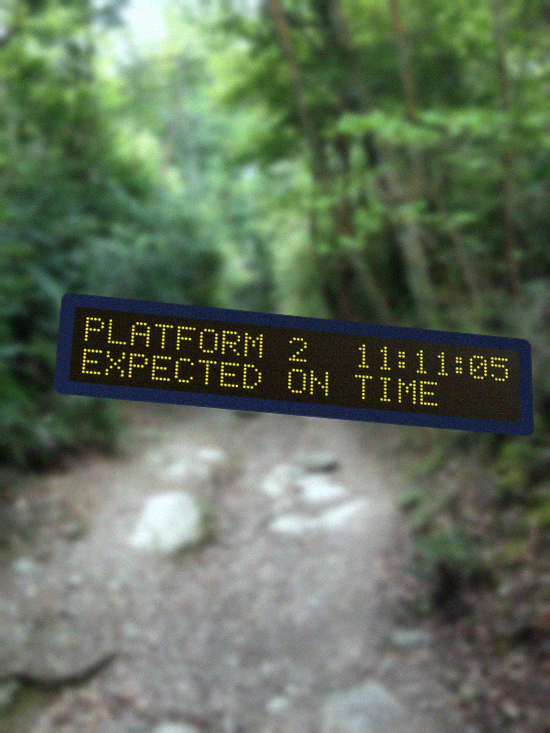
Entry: h=11 m=11 s=5
